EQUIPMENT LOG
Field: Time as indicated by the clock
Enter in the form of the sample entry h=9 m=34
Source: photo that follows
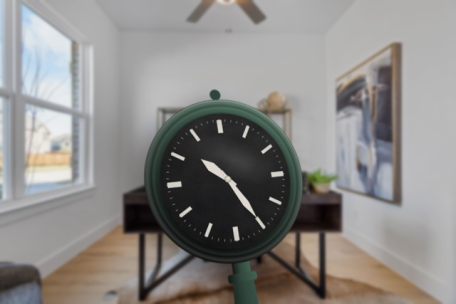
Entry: h=10 m=25
